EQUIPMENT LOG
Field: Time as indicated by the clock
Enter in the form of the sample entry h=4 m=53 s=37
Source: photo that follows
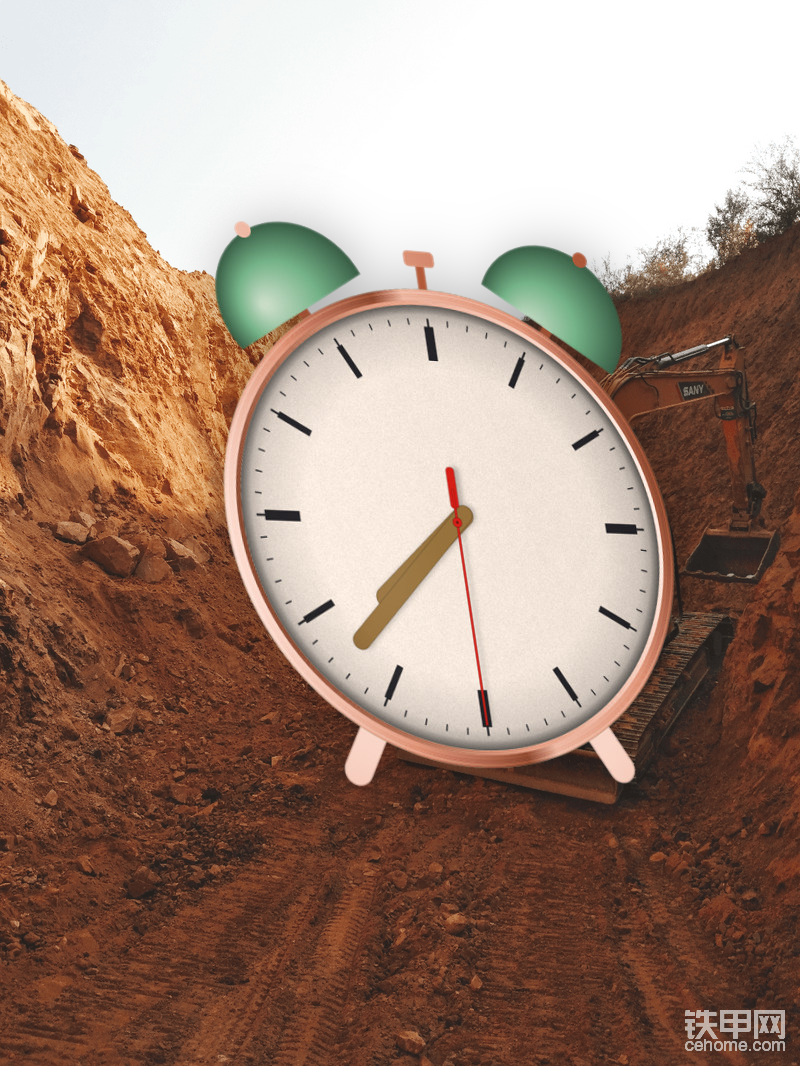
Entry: h=7 m=37 s=30
